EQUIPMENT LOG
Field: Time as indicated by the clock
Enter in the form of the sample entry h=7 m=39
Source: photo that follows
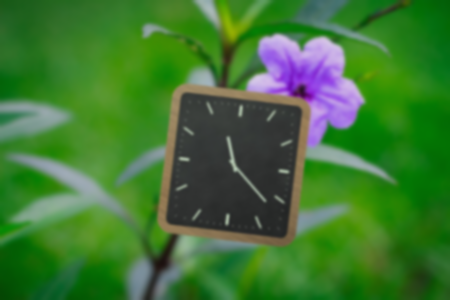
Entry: h=11 m=22
